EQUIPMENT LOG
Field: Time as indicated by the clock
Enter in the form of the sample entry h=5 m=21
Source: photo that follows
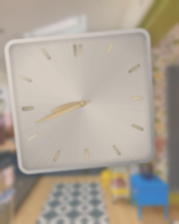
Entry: h=8 m=42
